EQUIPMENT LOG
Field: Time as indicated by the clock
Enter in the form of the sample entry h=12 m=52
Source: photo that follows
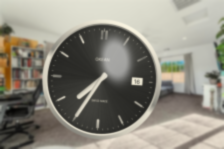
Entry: h=7 m=35
